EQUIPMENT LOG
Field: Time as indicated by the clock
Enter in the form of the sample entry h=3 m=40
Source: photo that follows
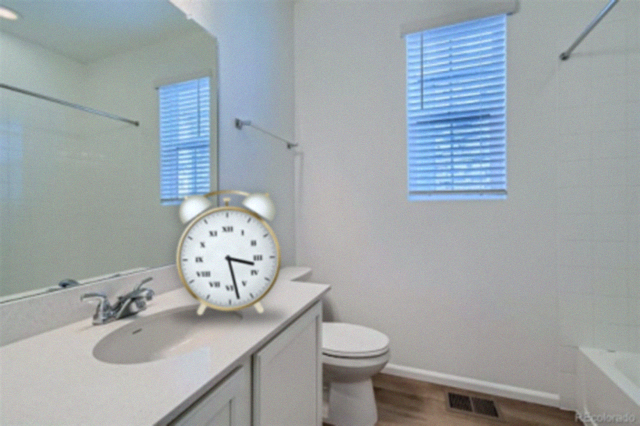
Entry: h=3 m=28
